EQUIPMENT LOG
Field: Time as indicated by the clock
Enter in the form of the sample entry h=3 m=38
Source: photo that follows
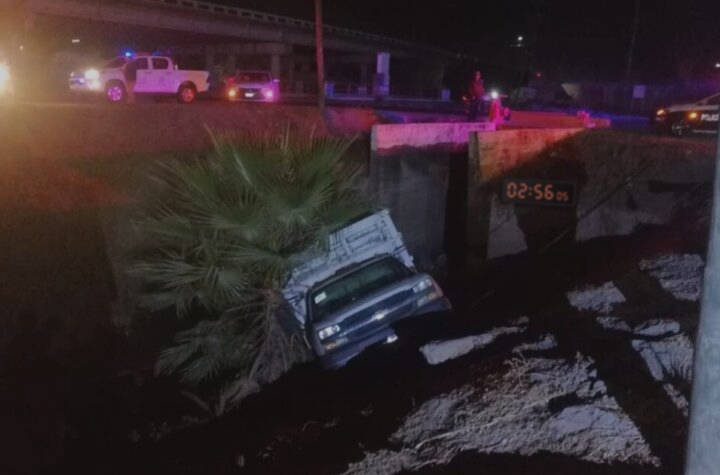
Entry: h=2 m=56
